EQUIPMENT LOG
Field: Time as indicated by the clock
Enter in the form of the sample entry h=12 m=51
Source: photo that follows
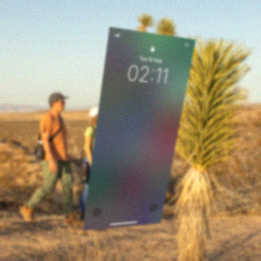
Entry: h=2 m=11
